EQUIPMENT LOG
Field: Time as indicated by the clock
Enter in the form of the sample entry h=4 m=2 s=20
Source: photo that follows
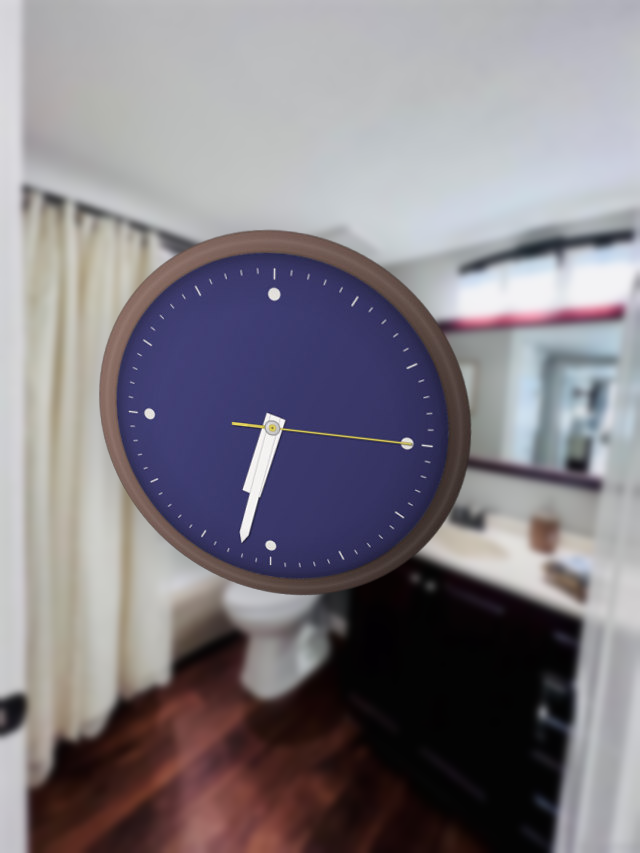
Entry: h=6 m=32 s=15
